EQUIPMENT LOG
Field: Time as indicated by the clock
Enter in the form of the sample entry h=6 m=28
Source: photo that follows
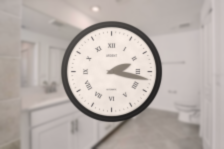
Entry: h=2 m=17
